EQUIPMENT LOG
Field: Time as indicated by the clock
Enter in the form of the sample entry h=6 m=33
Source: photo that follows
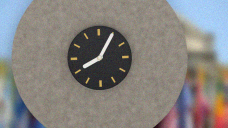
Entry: h=8 m=5
